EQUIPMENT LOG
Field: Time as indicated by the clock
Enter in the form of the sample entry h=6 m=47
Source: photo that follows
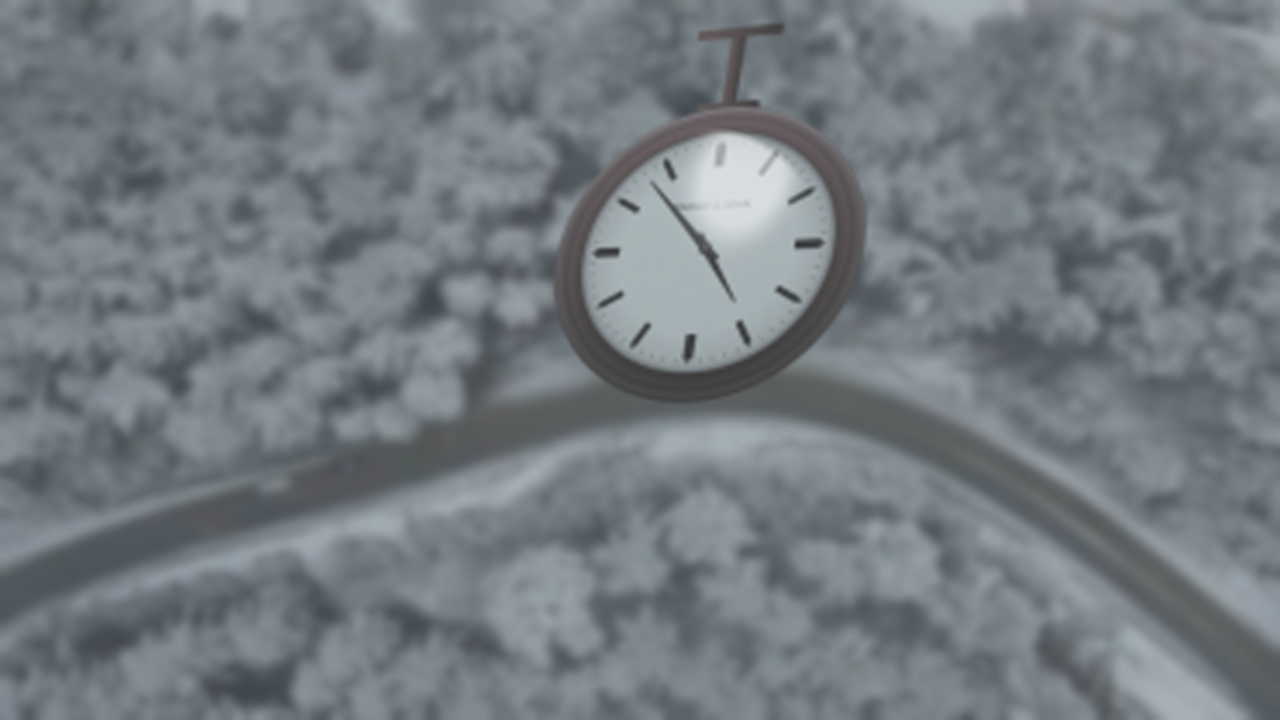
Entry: h=4 m=53
